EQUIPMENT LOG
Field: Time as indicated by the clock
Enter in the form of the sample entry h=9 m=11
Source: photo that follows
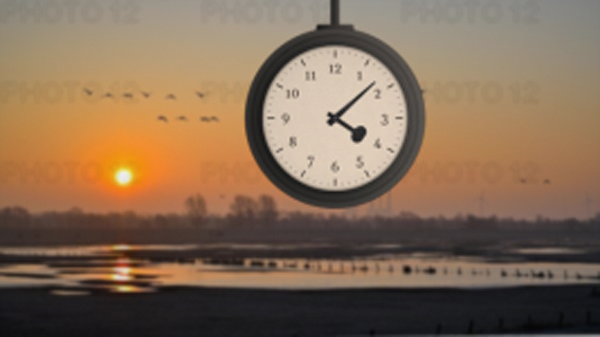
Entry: h=4 m=8
